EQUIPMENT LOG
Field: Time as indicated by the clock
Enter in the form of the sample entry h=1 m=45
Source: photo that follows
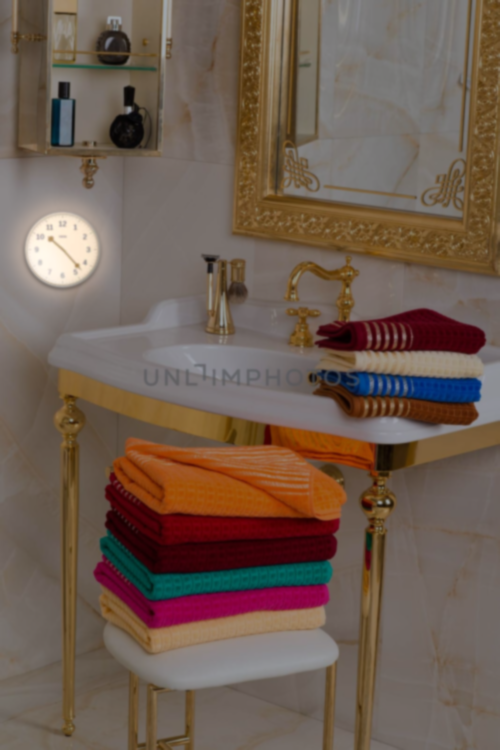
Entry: h=10 m=23
